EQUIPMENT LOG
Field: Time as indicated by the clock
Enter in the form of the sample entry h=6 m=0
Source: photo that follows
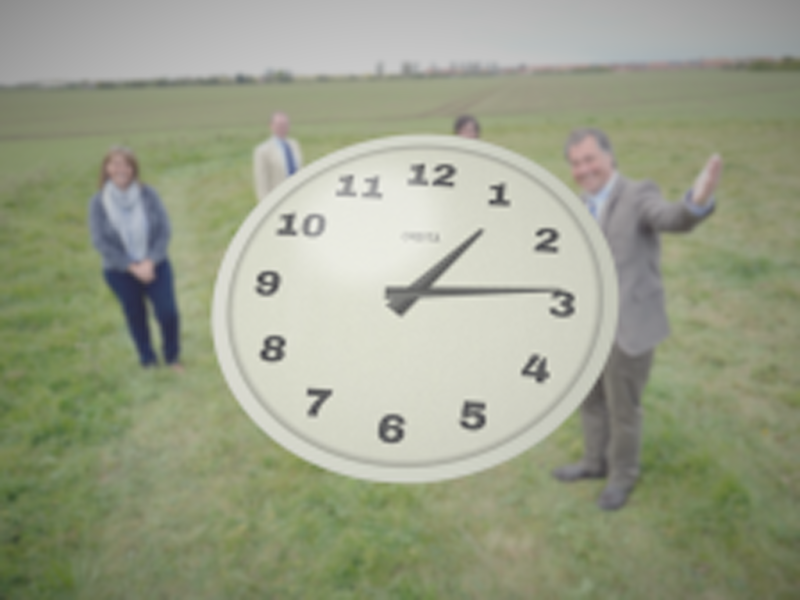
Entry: h=1 m=14
